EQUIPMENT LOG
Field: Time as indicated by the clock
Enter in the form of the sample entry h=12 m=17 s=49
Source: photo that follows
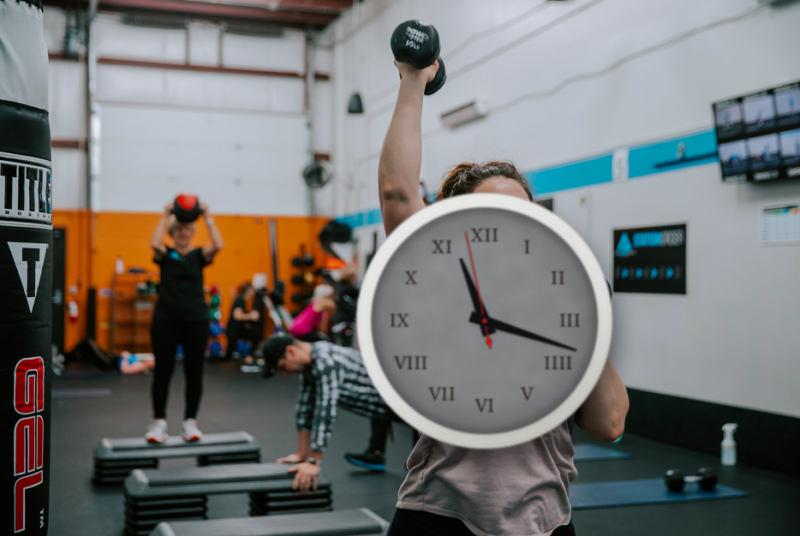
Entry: h=11 m=17 s=58
